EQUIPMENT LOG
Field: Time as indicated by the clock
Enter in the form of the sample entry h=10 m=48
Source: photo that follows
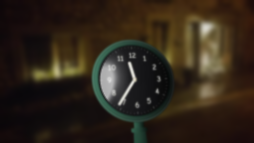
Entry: h=11 m=36
